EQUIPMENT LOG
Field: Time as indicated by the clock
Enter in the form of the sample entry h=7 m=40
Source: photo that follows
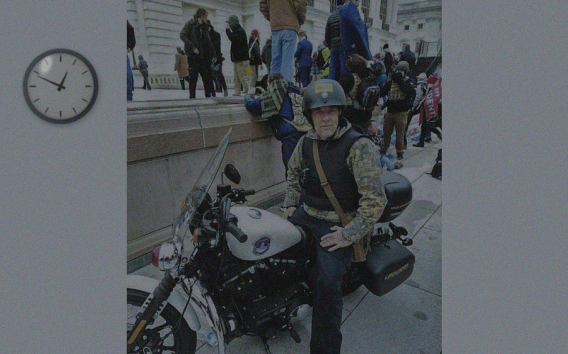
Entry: h=12 m=49
